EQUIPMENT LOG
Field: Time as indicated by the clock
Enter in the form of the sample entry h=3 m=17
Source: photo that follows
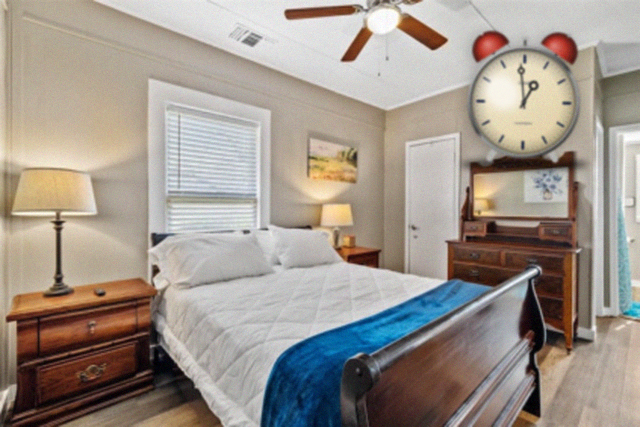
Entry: h=12 m=59
